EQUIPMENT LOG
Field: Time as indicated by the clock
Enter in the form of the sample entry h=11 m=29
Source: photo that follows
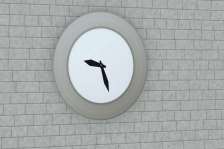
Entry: h=9 m=27
